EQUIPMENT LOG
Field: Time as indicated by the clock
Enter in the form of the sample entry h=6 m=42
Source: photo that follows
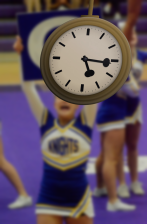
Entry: h=5 m=16
